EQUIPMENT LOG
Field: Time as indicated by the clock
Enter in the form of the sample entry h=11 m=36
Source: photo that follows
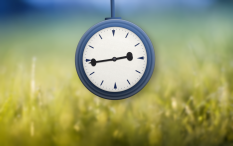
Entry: h=2 m=44
